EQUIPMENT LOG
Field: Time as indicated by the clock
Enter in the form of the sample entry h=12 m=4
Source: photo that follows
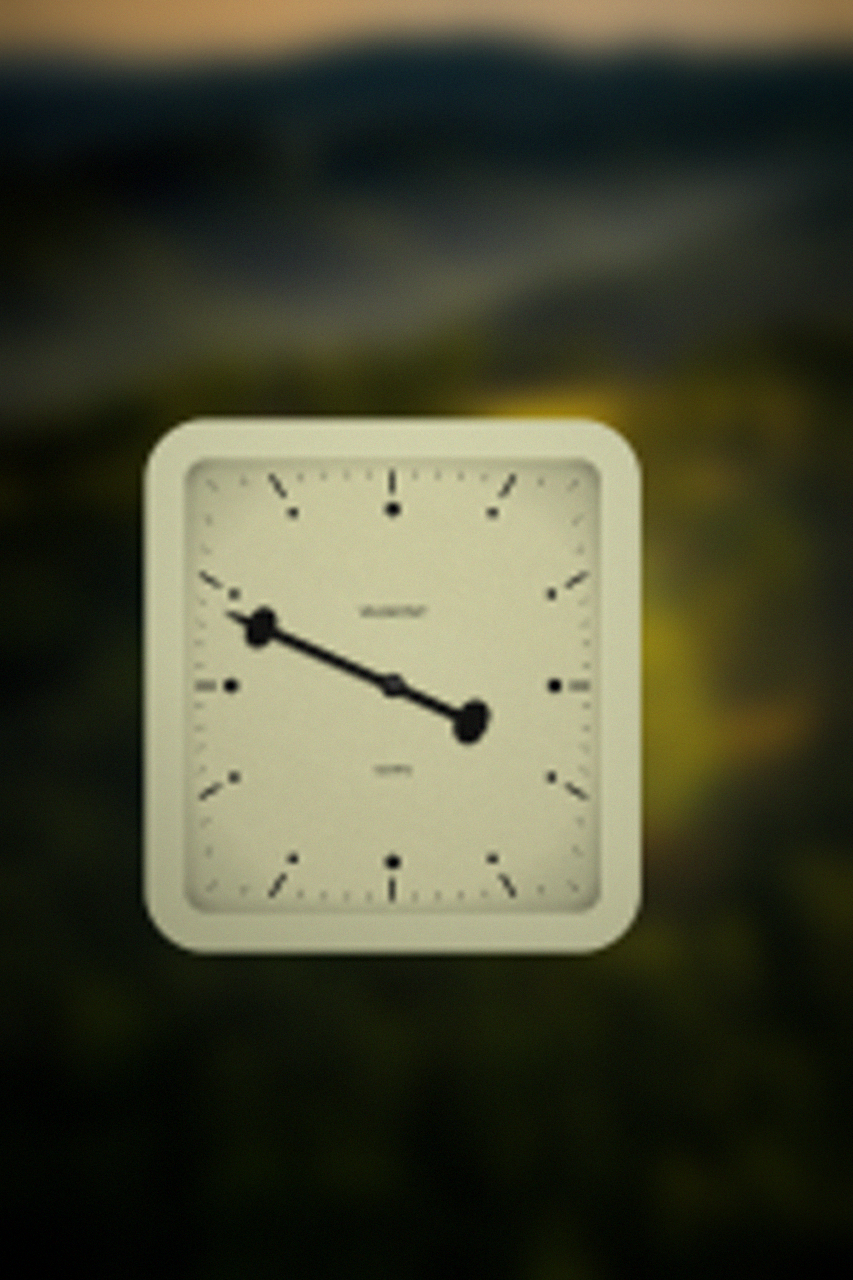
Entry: h=3 m=49
